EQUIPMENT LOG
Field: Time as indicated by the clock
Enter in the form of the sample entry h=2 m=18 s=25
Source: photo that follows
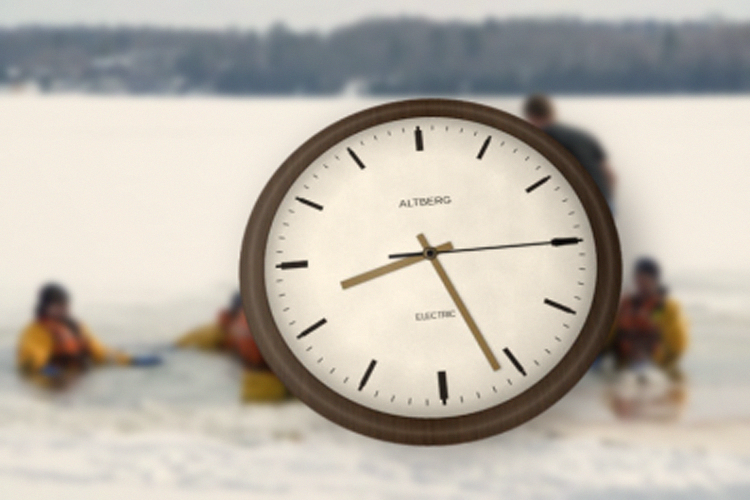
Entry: h=8 m=26 s=15
